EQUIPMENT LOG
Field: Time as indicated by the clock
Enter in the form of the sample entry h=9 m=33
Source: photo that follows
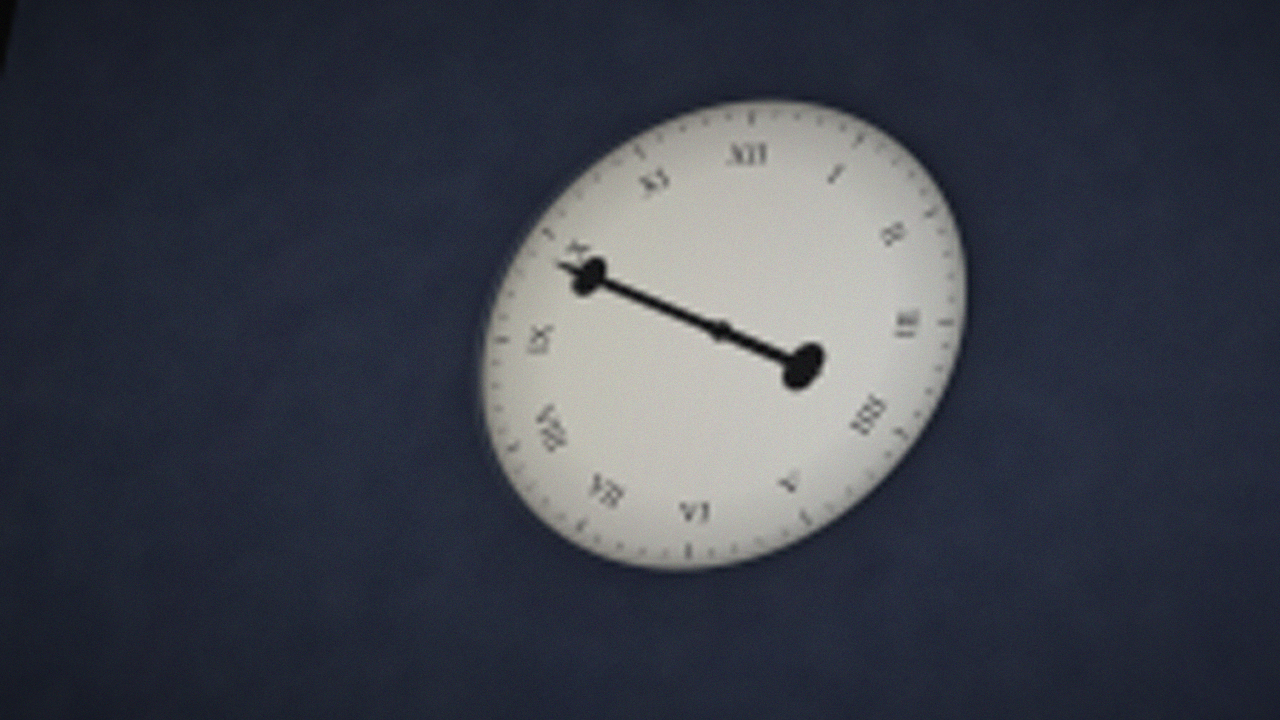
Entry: h=3 m=49
